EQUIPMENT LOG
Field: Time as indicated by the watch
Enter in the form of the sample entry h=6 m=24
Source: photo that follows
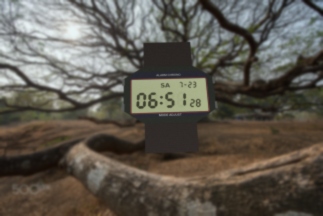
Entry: h=6 m=51
